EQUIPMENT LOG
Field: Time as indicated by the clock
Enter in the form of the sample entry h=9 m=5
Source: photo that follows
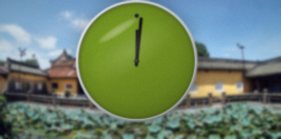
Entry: h=12 m=1
